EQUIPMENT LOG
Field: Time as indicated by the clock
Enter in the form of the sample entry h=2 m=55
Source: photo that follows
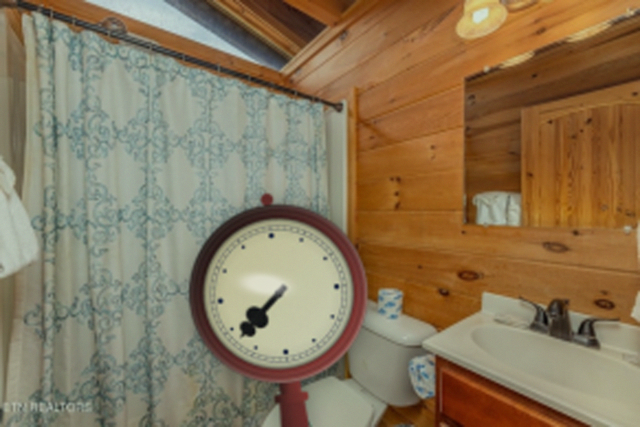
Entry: h=7 m=38
